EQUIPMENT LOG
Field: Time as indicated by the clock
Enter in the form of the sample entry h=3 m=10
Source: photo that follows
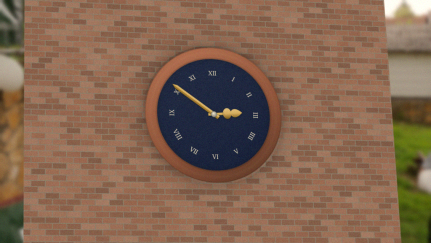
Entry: h=2 m=51
